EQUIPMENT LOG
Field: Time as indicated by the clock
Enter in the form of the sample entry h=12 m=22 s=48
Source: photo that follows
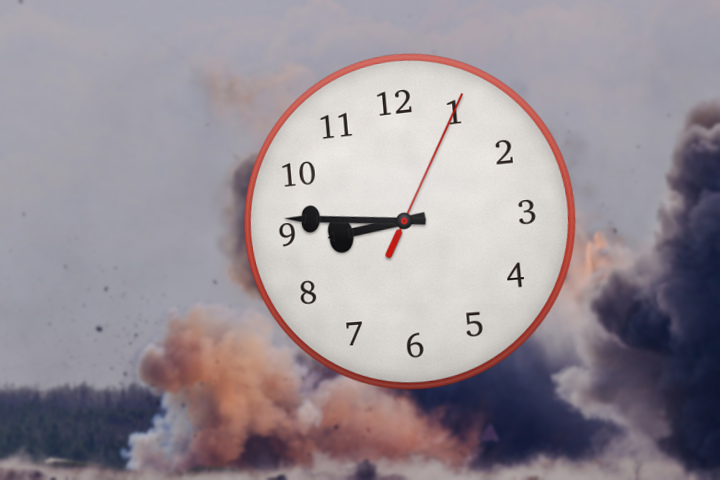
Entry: h=8 m=46 s=5
